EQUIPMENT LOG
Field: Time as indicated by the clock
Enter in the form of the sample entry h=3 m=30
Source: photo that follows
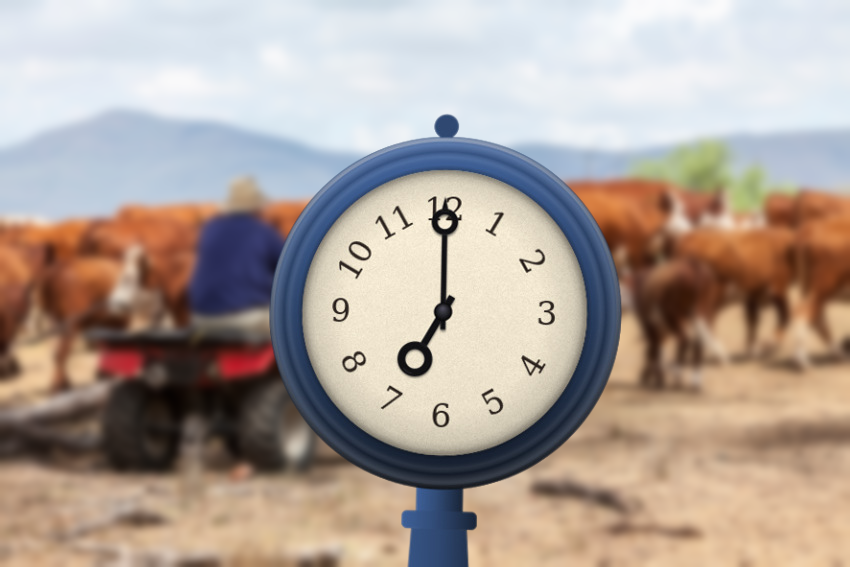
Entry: h=7 m=0
